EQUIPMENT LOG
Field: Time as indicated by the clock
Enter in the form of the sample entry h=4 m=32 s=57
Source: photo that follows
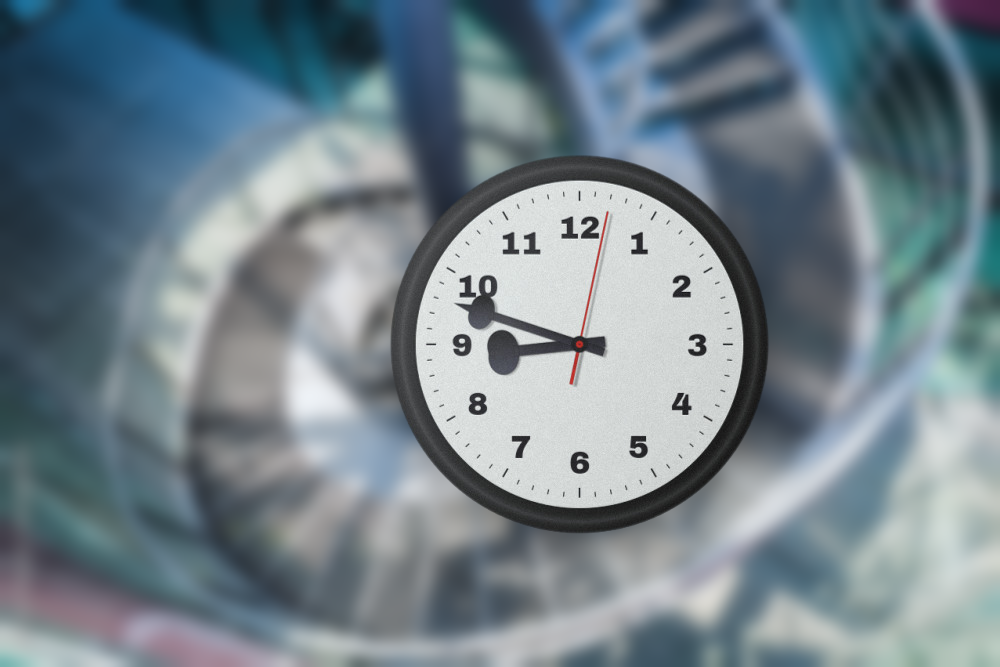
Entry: h=8 m=48 s=2
